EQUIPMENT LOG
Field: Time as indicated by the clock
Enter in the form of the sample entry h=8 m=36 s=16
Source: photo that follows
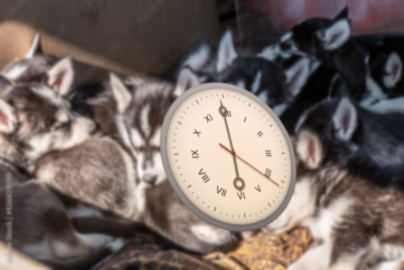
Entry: h=5 m=59 s=21
